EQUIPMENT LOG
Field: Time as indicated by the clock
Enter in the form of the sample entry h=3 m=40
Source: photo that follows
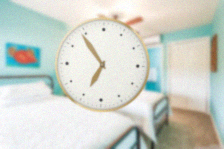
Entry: h=6 m=54
